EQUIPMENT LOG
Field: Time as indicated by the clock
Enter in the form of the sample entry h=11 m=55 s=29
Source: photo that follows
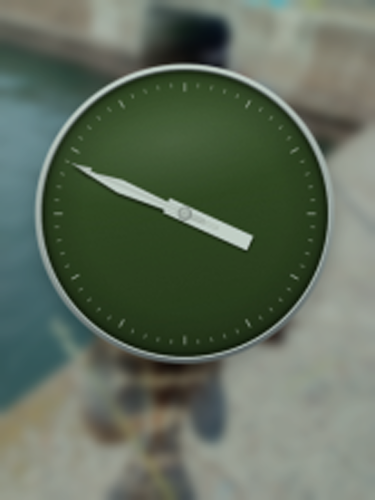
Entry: h=3 m=48 s=49
